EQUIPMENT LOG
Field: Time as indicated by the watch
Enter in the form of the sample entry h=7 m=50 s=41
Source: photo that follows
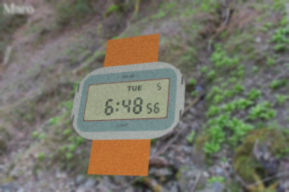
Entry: h=6 m=48 s=56
